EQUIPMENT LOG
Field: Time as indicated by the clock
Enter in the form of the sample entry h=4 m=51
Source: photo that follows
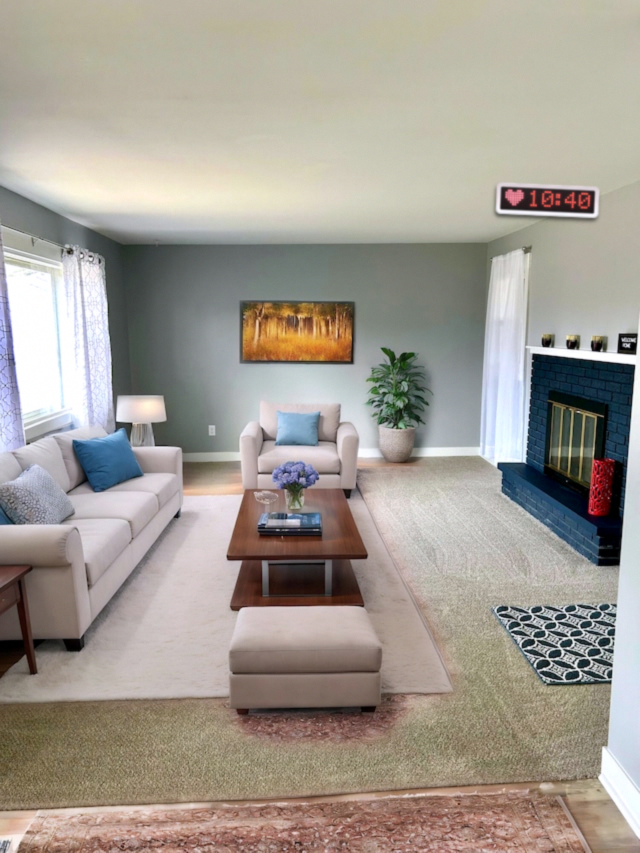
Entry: h=10 m=40
